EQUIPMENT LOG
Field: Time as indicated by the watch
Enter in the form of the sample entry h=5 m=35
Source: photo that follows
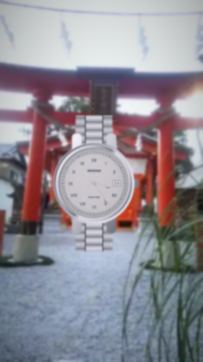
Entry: h=3 m=24
